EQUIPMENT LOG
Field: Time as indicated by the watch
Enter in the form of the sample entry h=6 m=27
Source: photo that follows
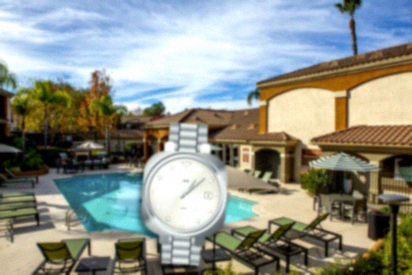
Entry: h=1 m=8
